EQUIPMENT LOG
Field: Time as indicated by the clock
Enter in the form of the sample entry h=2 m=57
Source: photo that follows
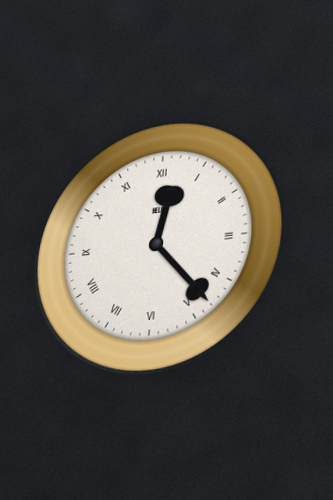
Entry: h=12 m=23
